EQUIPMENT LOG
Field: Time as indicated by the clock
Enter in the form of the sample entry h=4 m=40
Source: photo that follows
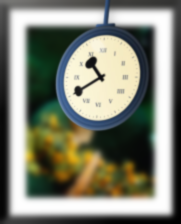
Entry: h=10 m=40
